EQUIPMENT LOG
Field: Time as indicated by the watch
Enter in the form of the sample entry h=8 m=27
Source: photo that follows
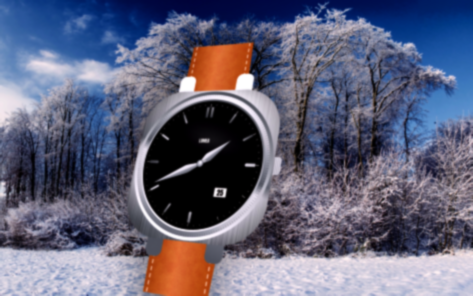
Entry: h=1 m=41
